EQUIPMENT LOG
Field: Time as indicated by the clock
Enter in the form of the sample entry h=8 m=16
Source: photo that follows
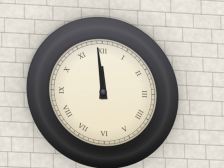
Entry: h=11 m=59
